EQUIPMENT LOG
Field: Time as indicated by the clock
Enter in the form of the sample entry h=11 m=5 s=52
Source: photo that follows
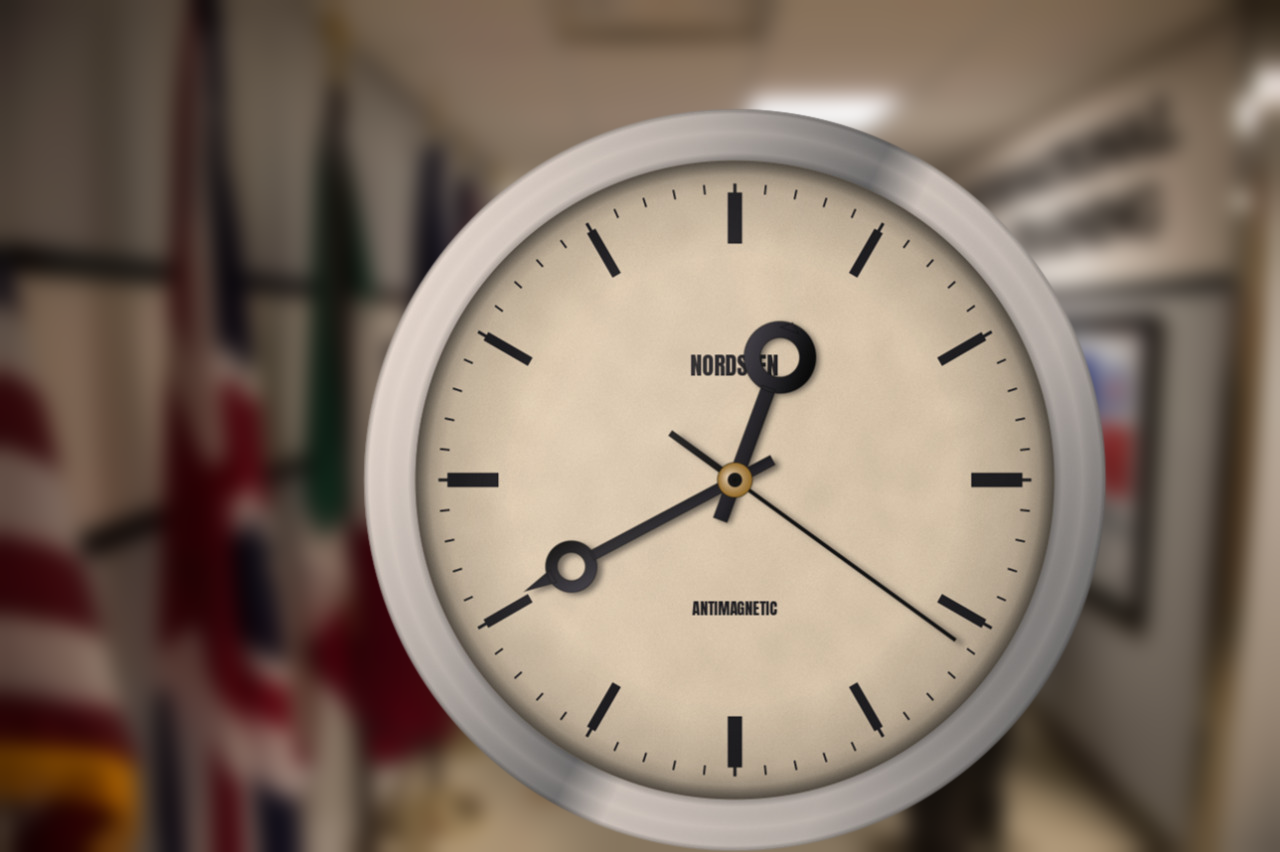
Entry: h=12 m=40 s=21
